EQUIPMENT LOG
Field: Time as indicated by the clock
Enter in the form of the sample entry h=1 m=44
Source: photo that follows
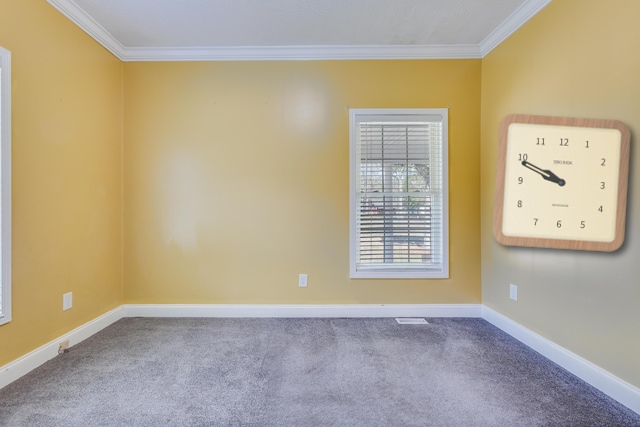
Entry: h=9 m=49
